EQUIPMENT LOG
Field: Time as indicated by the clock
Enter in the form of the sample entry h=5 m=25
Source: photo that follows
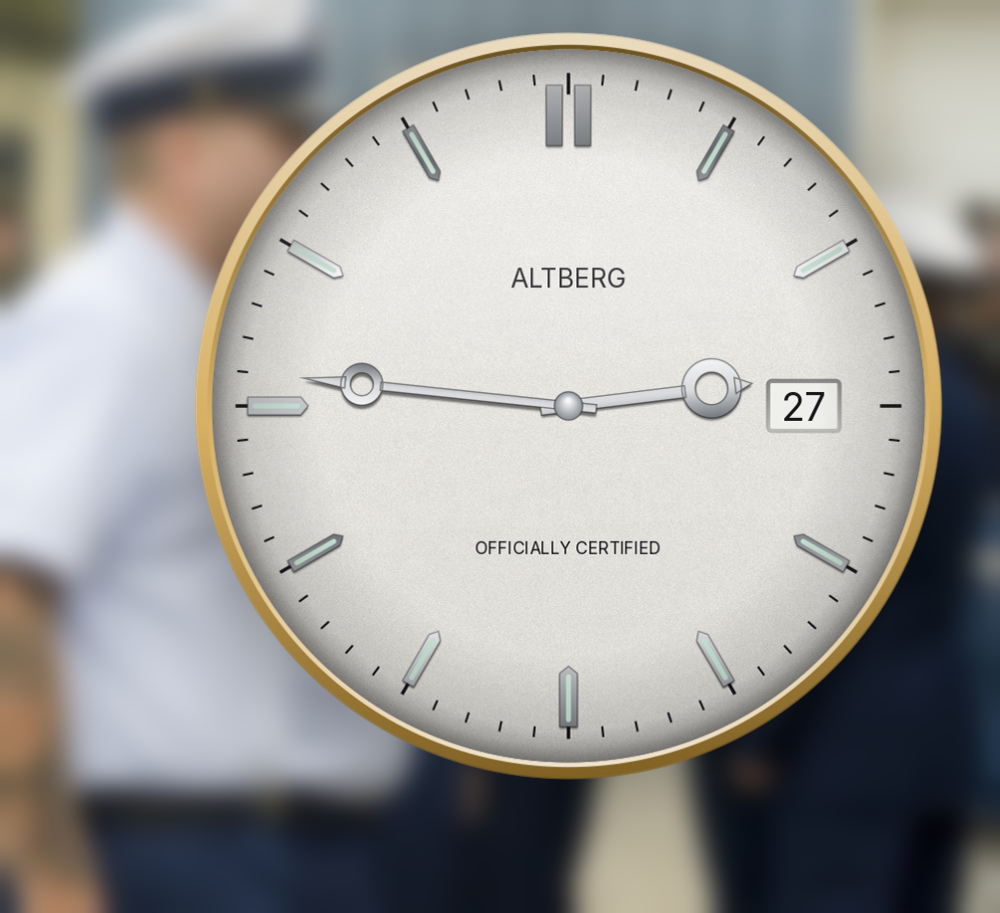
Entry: h=2 m=46
